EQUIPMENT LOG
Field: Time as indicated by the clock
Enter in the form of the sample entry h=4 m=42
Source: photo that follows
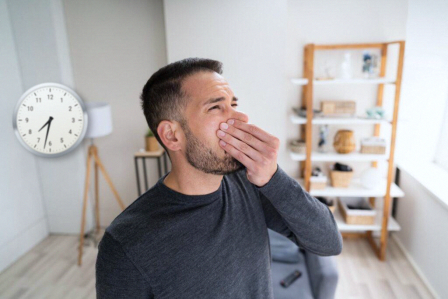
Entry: h=7 m=32
